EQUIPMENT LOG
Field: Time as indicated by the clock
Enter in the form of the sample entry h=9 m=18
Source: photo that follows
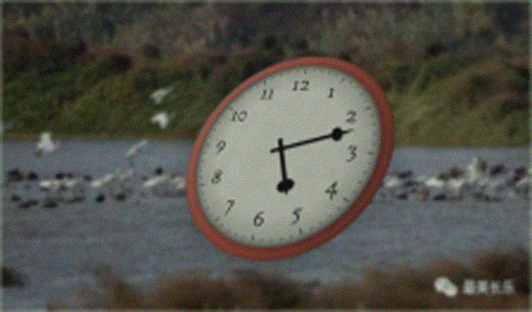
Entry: h=5 m=12
